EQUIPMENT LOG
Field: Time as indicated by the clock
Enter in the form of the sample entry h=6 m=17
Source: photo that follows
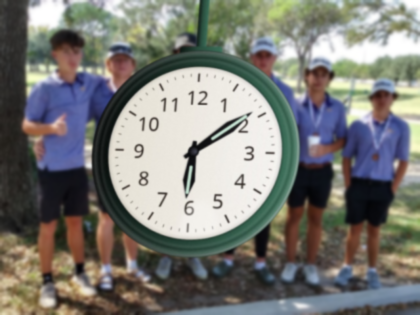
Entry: h=6 m=9
